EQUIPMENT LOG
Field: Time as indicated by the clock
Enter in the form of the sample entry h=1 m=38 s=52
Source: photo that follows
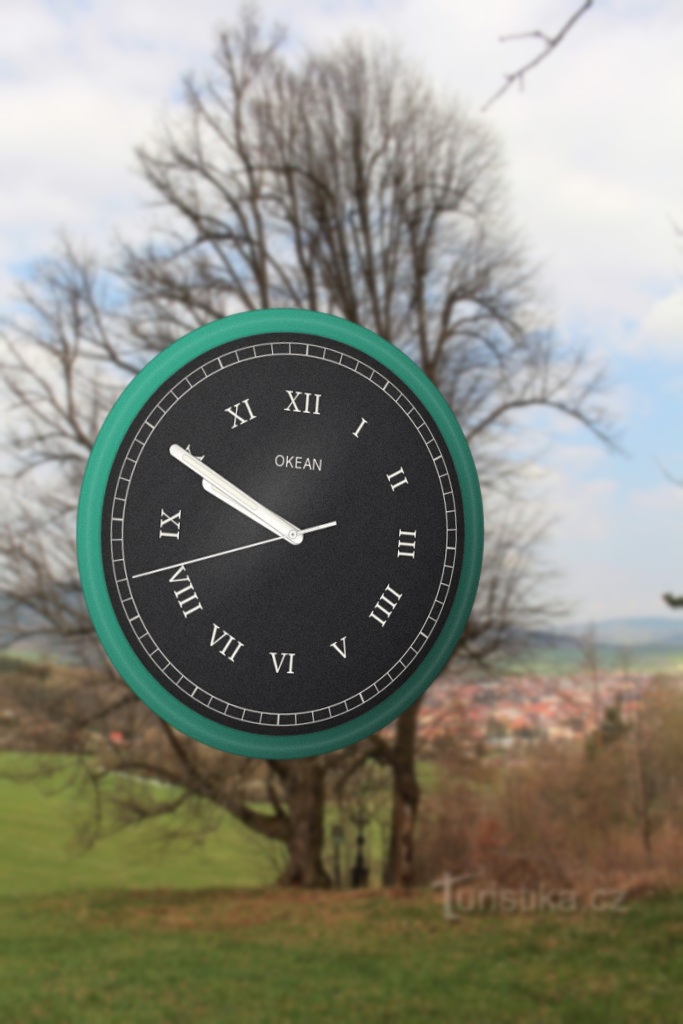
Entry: h=9 m=49 s=42
